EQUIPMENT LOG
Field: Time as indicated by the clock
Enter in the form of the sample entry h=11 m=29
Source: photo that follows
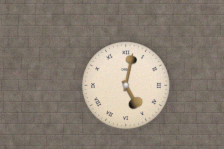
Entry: h=5 m=2
